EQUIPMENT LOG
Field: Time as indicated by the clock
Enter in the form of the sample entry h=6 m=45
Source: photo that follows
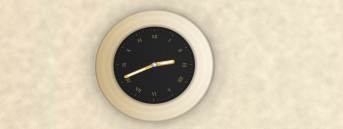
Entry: h=2 m=41
